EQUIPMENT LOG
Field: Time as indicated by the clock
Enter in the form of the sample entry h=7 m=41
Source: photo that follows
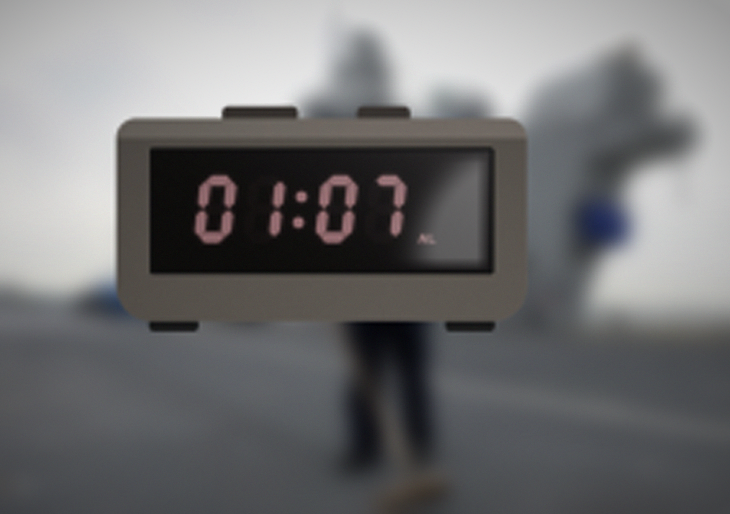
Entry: h=1 m=7
